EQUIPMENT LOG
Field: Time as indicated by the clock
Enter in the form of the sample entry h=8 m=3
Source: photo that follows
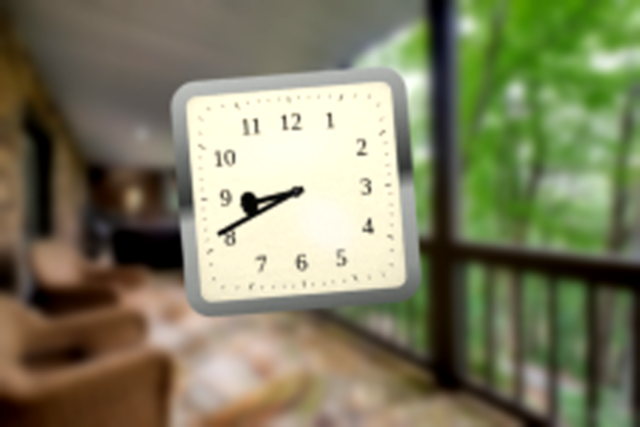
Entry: h=8 m=41
